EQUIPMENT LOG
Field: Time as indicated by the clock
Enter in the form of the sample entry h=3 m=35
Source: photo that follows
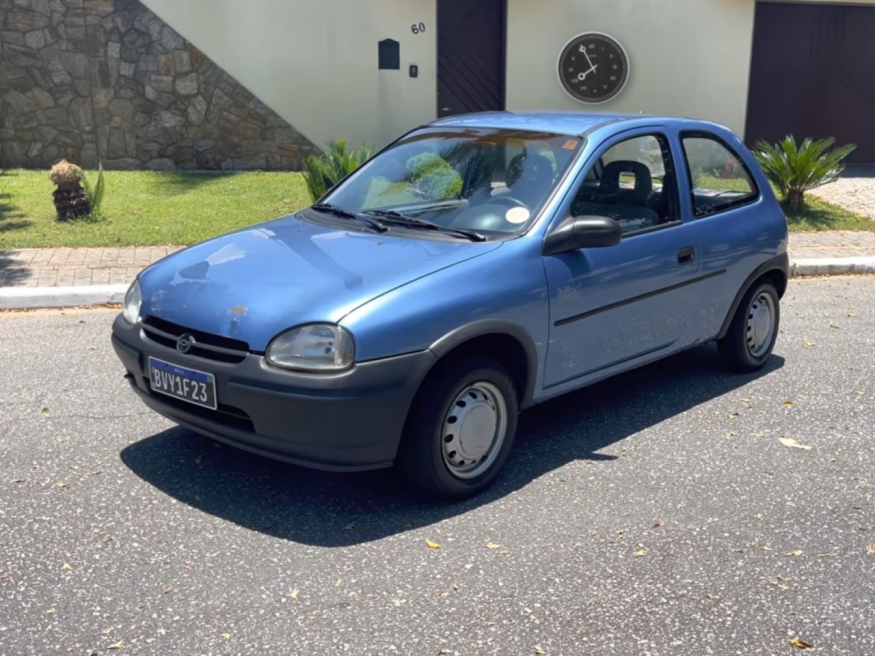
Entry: h=7 m=56
